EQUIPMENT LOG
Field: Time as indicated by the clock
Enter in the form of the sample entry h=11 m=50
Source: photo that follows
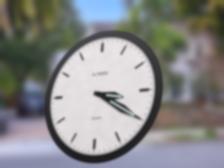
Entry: h=3 m=20
